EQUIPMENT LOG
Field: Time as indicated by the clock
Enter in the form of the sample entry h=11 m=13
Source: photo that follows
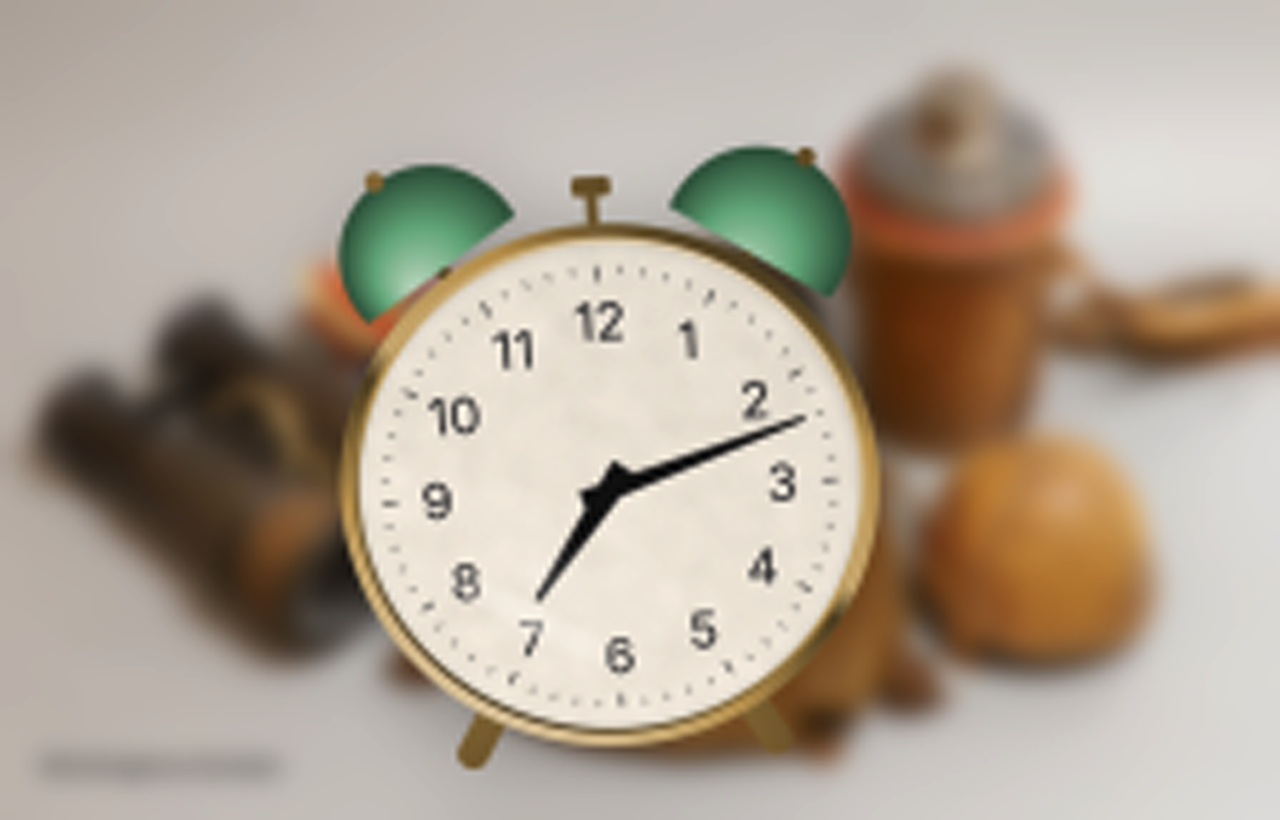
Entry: h=7 m=12
